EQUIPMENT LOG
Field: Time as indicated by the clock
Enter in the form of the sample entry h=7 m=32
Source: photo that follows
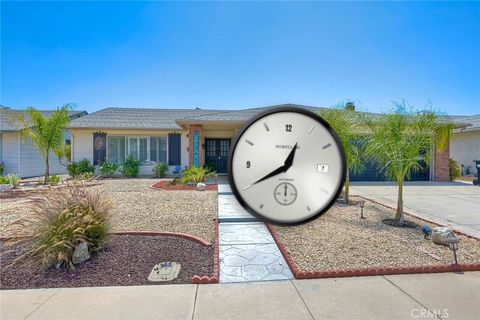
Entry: h=12 m=40
